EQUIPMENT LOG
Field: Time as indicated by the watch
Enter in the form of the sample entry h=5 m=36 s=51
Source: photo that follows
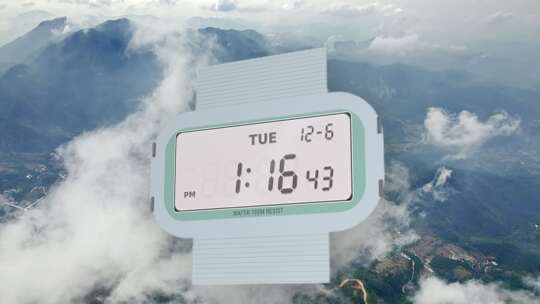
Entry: h=1 m=16 s=43
